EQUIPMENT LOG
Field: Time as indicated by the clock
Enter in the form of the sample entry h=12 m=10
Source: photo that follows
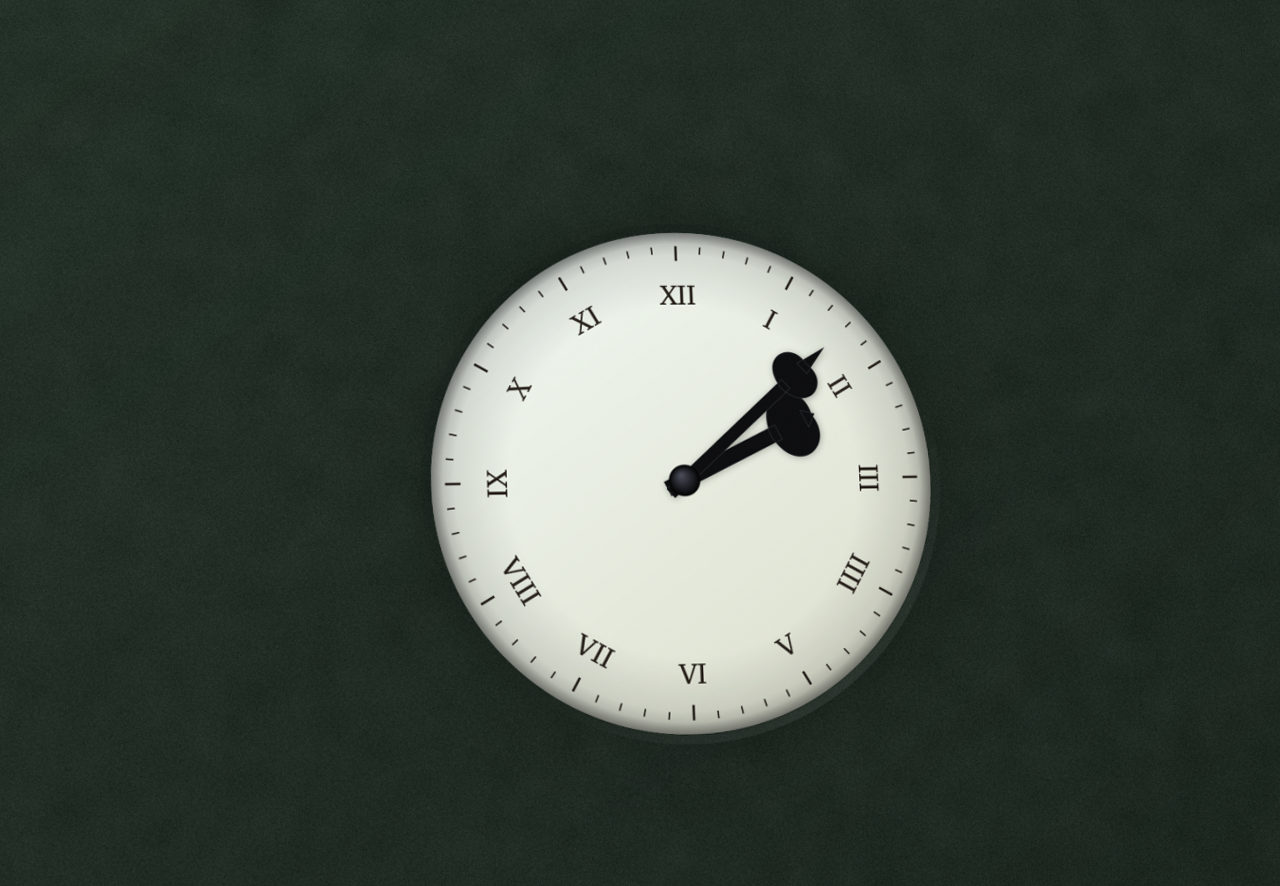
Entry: h=2 m=8
